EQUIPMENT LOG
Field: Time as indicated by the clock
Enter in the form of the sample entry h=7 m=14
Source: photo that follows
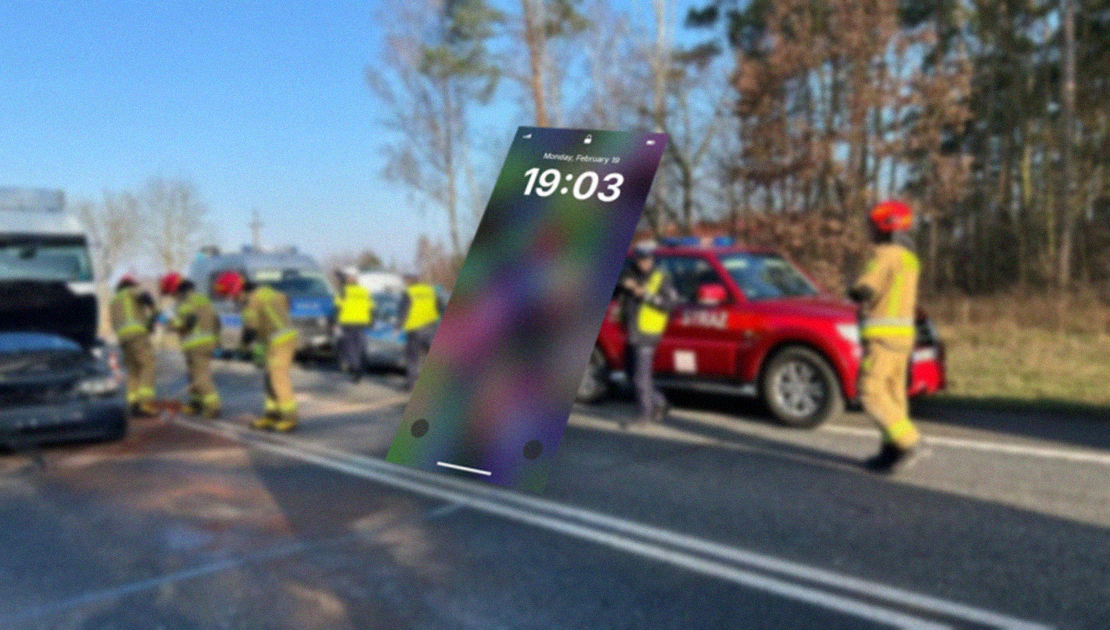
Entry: h=19 m=3
